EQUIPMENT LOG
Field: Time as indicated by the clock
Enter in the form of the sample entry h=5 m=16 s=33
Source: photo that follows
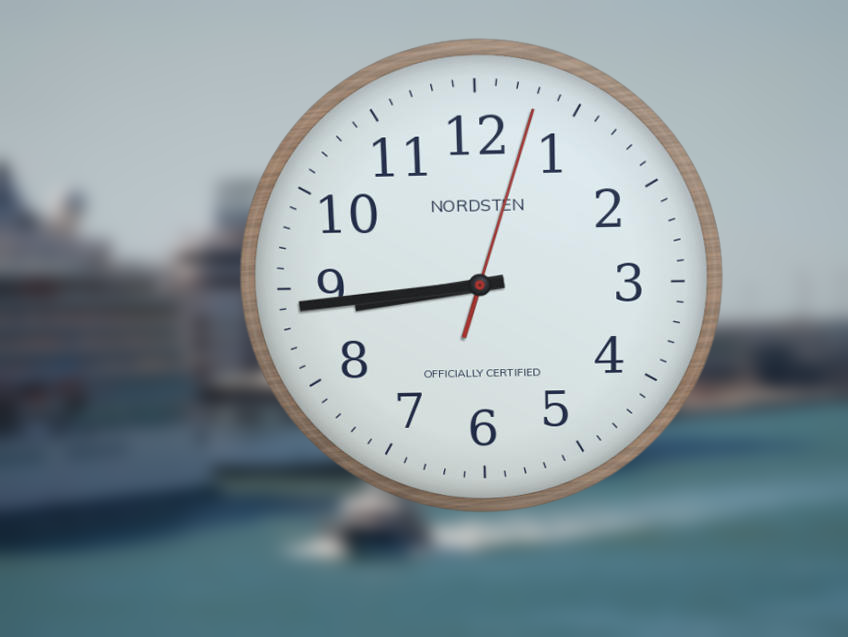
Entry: h=8 m=44 s=3
